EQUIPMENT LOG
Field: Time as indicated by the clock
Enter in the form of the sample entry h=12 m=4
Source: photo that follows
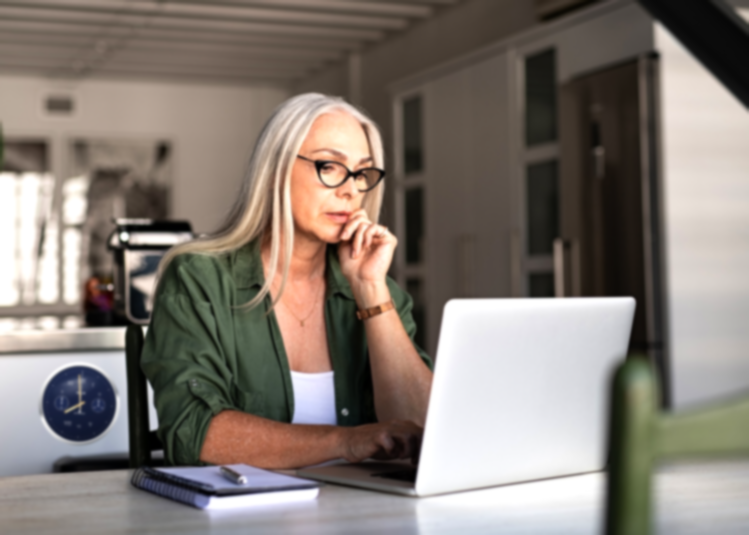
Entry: h=7 m=59
